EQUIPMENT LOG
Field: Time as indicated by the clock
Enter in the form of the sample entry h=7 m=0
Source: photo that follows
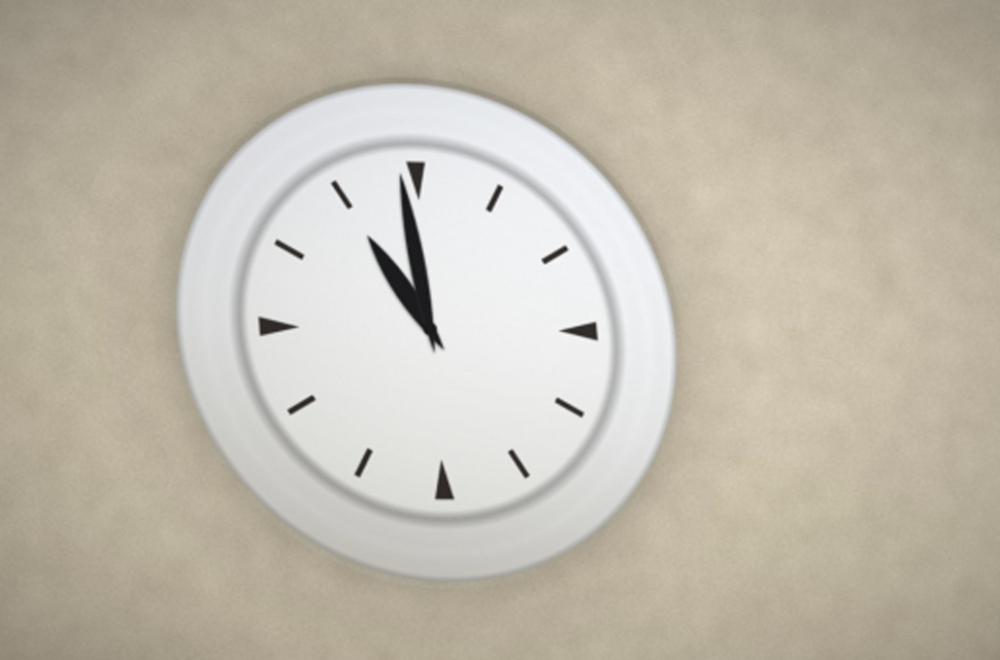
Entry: h=10 m=59
